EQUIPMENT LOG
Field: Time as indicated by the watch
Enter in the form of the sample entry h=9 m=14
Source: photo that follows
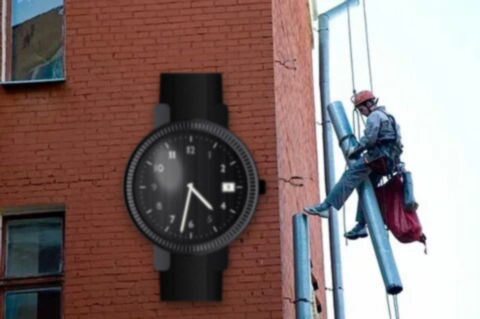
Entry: h=4 m=32
